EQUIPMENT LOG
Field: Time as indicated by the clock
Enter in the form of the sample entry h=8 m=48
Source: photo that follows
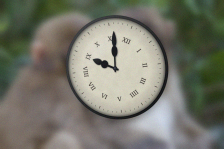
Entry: h=8 m=56
